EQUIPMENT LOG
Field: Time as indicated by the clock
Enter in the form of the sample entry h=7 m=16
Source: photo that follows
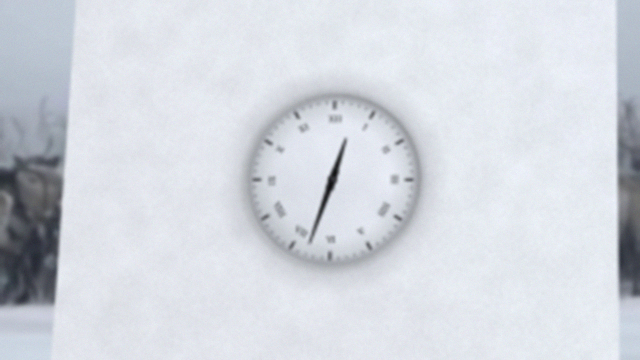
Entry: h=12 m=33
